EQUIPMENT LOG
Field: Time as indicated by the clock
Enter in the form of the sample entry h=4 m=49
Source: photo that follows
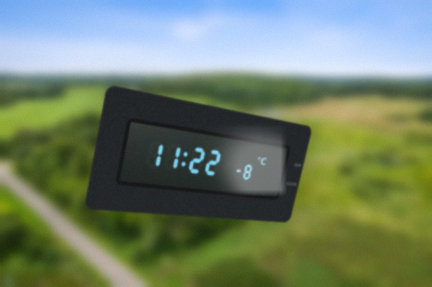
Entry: h=11 m=22
